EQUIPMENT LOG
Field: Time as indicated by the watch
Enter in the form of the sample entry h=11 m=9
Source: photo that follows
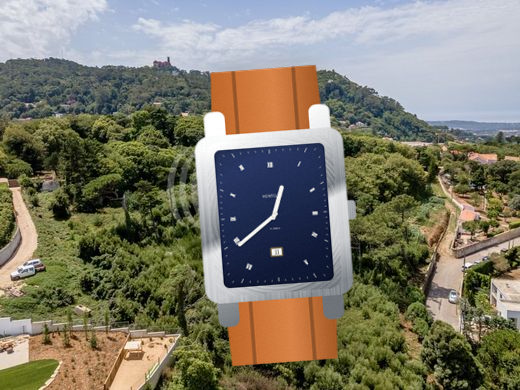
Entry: h=12 m=39
